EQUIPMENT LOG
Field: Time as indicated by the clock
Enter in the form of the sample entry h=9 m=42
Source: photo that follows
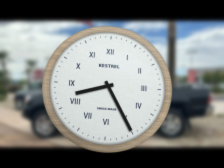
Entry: h=8 m=25
